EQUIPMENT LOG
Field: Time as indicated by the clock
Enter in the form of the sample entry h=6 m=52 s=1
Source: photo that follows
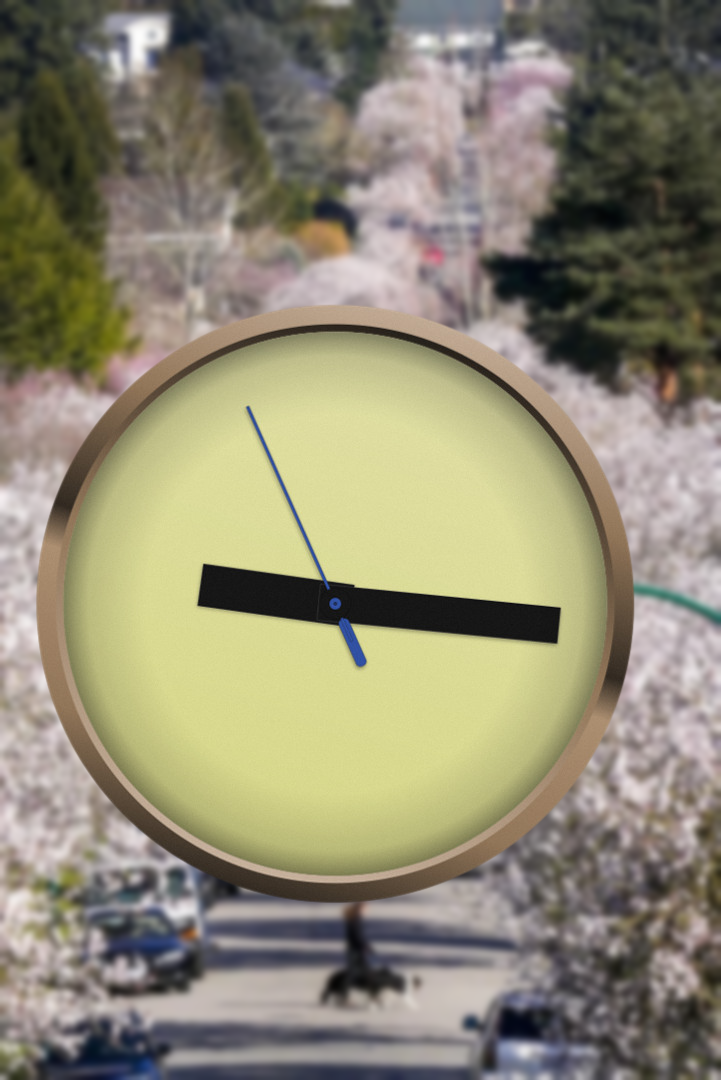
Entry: h=9 m=15 s=56
